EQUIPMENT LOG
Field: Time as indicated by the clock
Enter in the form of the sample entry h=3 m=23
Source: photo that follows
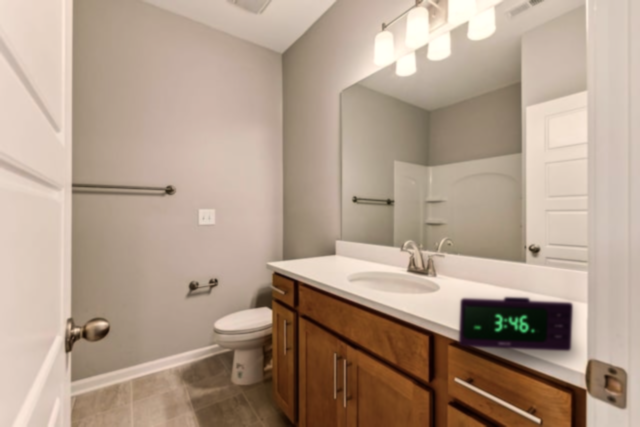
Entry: h=3 m=46
